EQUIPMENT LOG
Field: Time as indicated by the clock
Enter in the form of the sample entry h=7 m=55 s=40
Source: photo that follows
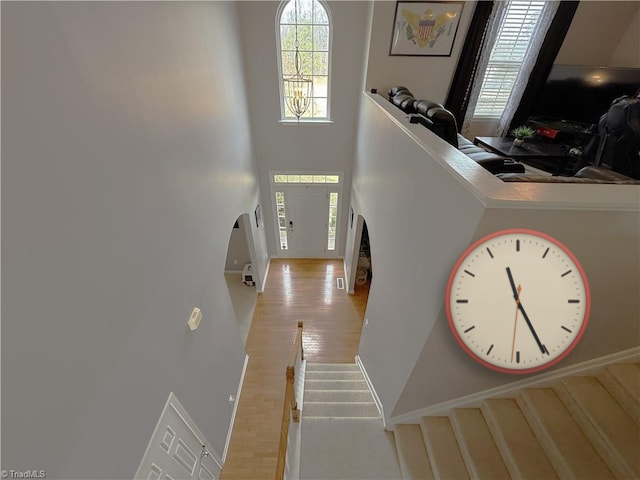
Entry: h=11 m=25 s=31
